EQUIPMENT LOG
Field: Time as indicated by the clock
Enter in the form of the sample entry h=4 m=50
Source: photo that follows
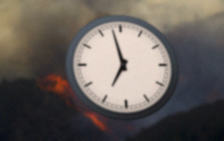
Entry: h=6 m=58
